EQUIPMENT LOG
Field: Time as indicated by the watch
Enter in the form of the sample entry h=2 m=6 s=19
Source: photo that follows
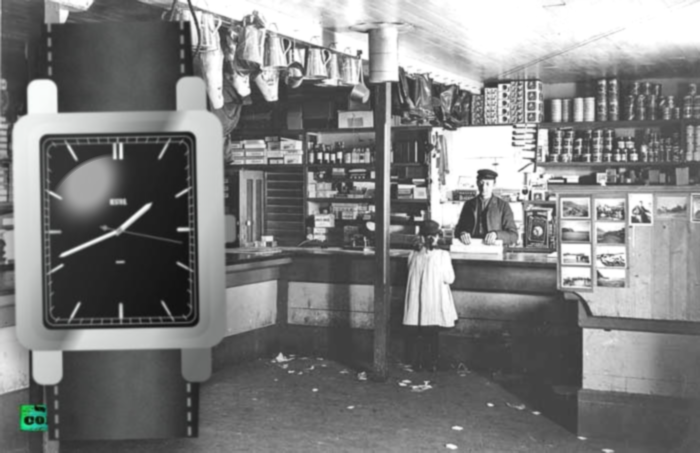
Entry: h=1 m=41 s=17
